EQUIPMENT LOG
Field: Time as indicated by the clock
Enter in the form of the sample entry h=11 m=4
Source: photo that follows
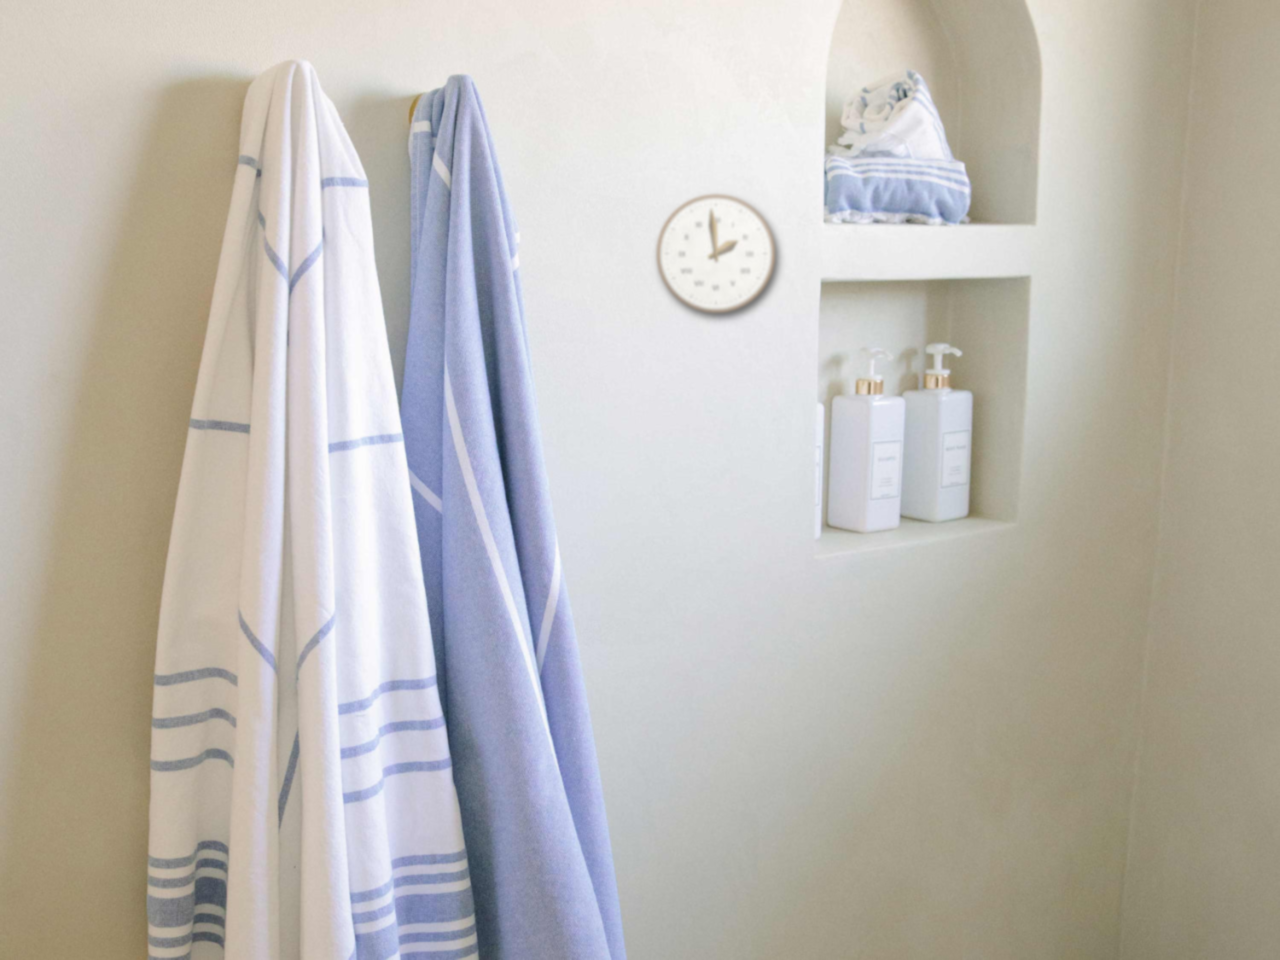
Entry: h=1 m=59
